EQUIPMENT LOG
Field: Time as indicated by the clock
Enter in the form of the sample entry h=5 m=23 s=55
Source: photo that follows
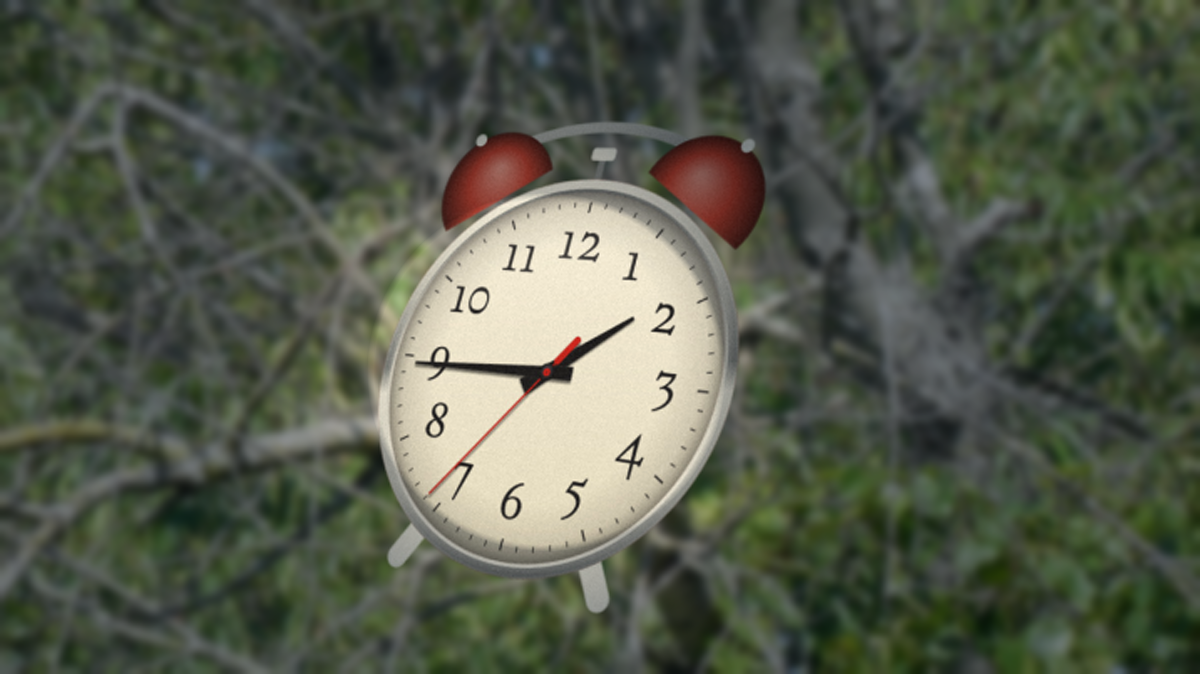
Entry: h=1 m=44 s=36
